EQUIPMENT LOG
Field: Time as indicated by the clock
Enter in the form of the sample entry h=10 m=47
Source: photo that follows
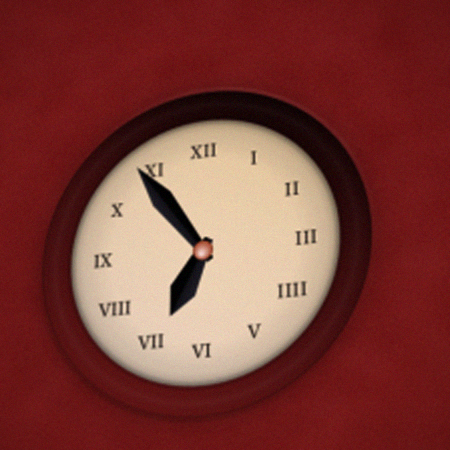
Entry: h=6 m=54
